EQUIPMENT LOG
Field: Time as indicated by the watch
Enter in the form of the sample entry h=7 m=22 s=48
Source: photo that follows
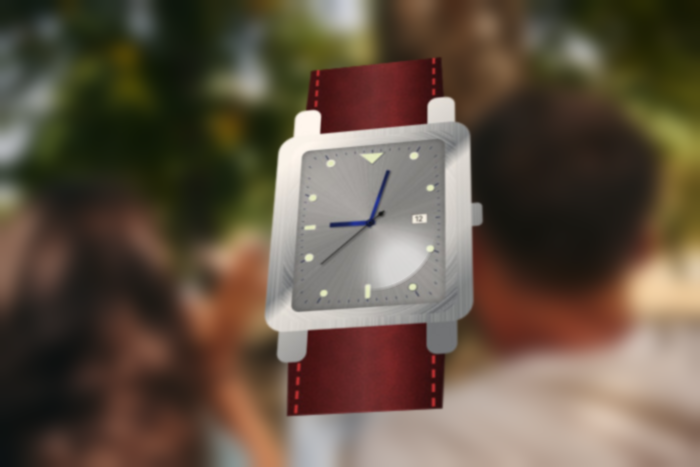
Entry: h=9 m=2 s=38
